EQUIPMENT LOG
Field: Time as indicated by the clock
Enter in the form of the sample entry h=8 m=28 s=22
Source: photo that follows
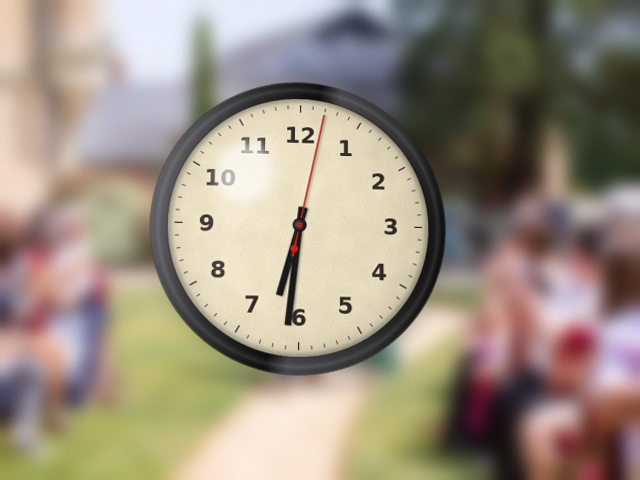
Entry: h=6 m=31 s=2
